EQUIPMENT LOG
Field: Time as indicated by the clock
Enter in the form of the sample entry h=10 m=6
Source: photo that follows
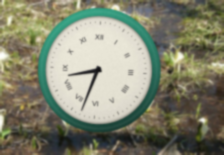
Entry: h=8 m=33
